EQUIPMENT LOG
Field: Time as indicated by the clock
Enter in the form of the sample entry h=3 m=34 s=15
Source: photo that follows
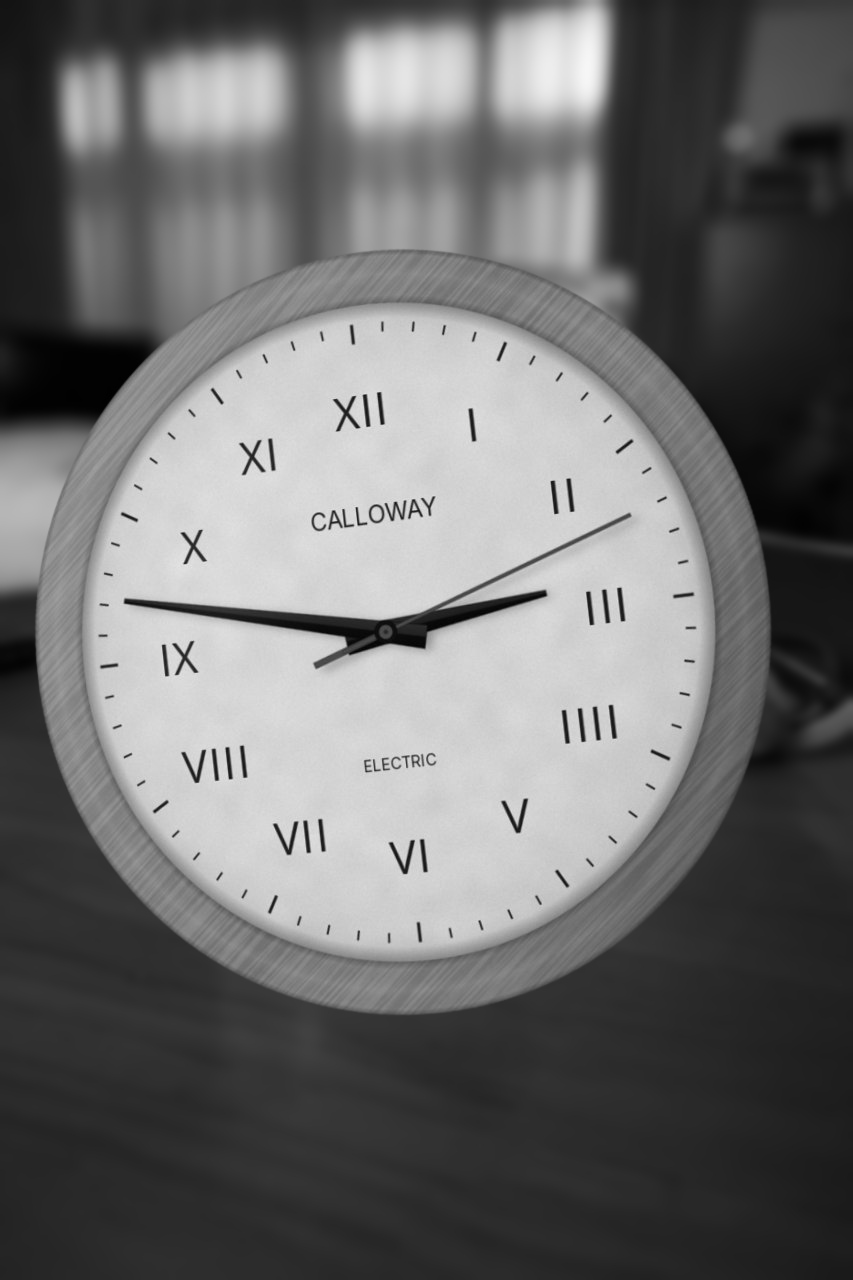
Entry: h=2 m=47 s=12
